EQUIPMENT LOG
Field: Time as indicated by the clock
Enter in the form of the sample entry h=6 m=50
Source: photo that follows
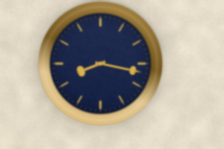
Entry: h=8 m=17
